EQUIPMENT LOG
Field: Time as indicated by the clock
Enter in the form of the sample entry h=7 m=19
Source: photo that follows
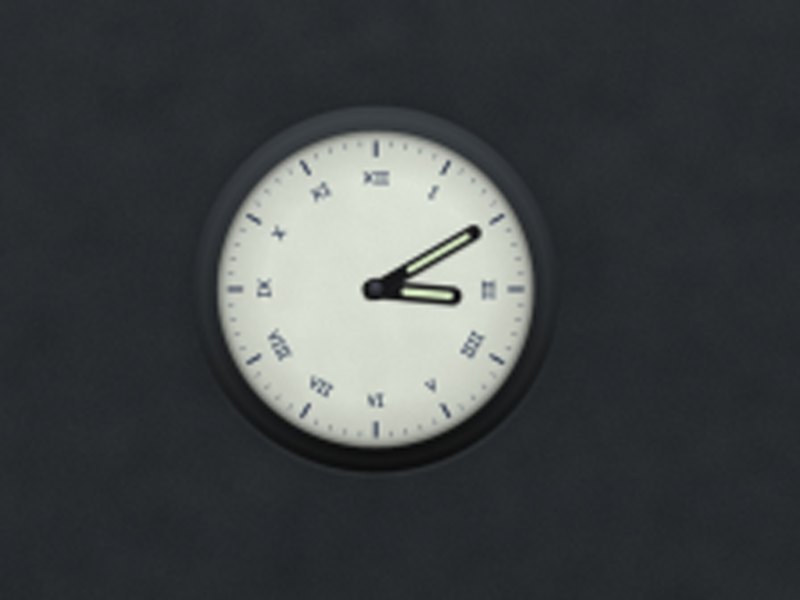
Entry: h=3 m=10
